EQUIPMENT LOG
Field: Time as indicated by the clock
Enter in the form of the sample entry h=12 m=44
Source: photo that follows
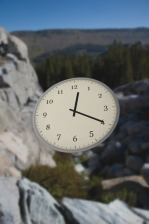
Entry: h=12 m=20
